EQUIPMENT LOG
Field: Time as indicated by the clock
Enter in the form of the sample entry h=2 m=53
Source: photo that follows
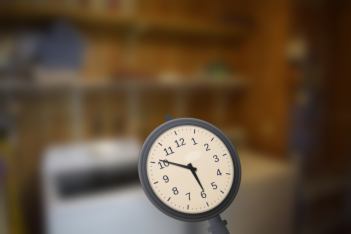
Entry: h=5 m=51
